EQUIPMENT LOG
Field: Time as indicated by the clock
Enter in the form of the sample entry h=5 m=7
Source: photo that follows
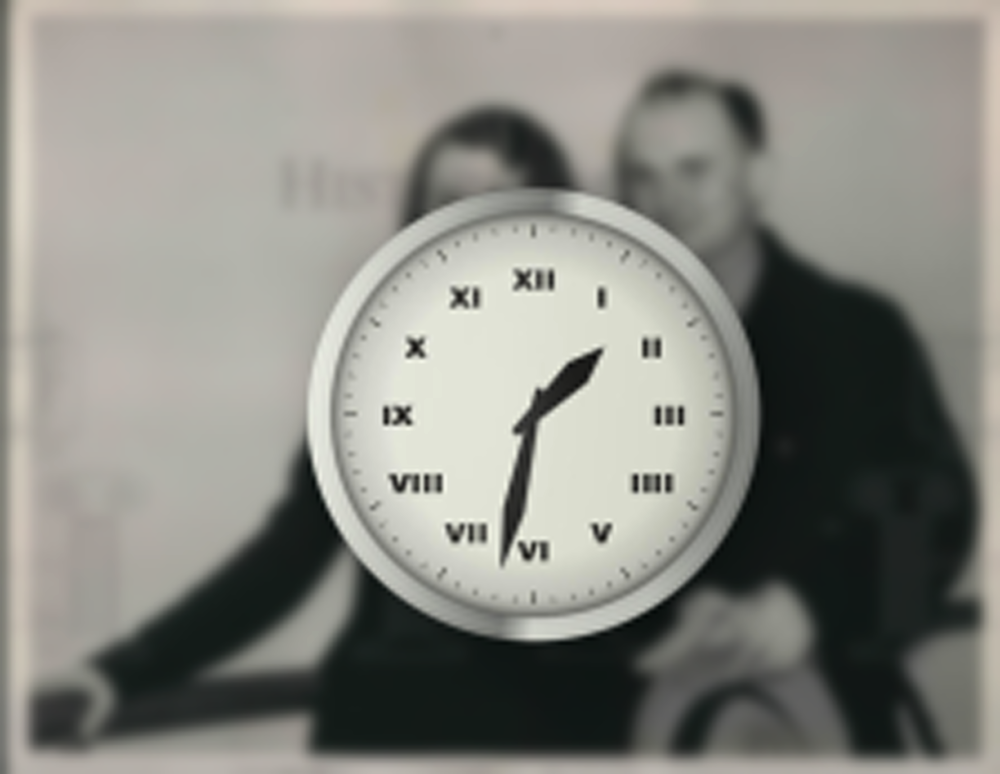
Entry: h=1 m=32
